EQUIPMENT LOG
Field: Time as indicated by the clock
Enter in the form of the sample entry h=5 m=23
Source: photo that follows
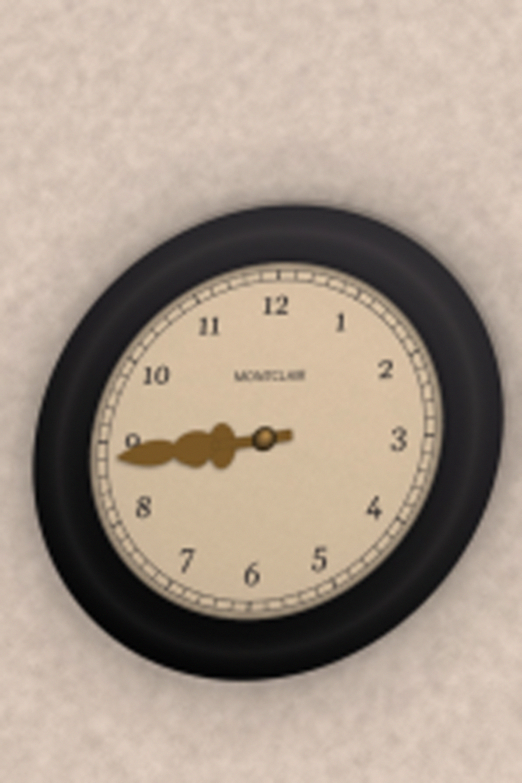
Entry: h=8 m=44
